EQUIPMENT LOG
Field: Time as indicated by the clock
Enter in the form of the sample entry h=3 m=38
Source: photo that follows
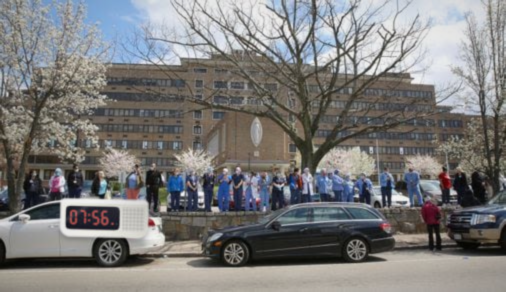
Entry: h=7 m=56
